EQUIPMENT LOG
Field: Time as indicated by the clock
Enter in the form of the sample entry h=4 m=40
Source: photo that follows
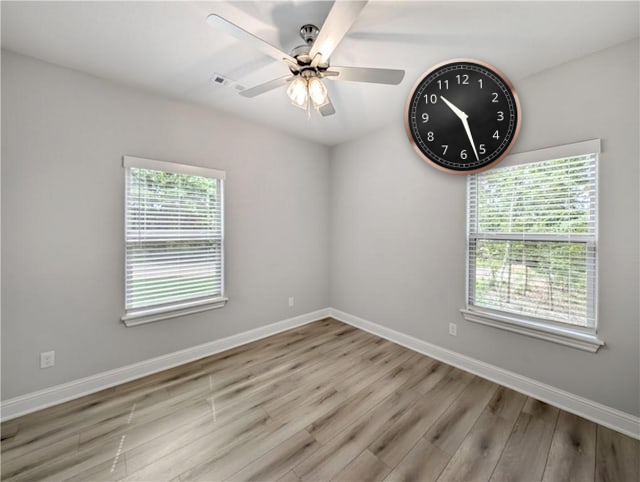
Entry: h=10 m=27
